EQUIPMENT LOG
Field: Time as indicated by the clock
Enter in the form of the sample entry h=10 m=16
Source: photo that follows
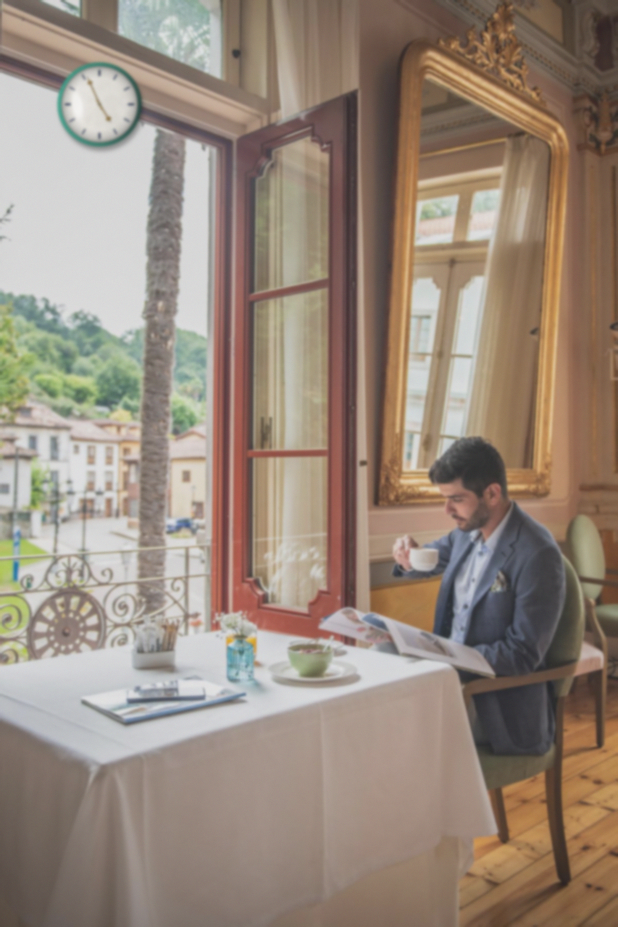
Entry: h=4 m=56
